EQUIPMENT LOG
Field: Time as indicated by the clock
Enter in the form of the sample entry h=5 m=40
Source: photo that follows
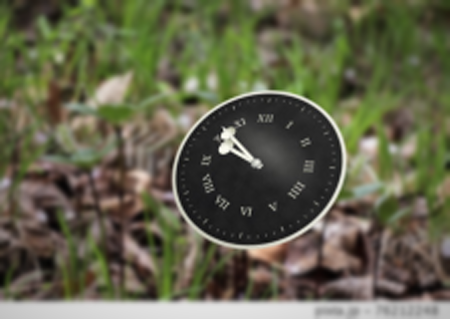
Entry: h=9 m=52
